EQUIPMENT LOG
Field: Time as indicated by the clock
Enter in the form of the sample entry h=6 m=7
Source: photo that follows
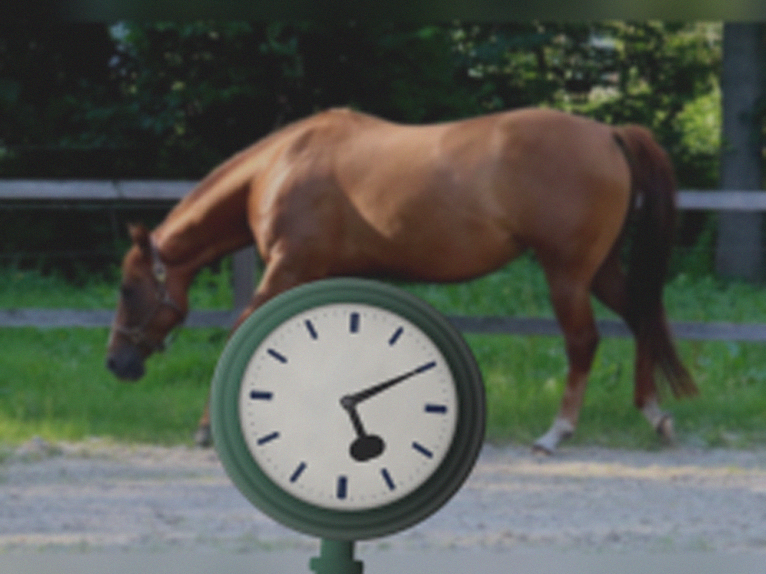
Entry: h=5 m=10
